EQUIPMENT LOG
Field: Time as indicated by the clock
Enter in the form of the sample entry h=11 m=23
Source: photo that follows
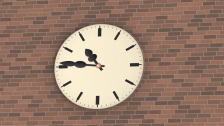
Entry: h=10 m=46
